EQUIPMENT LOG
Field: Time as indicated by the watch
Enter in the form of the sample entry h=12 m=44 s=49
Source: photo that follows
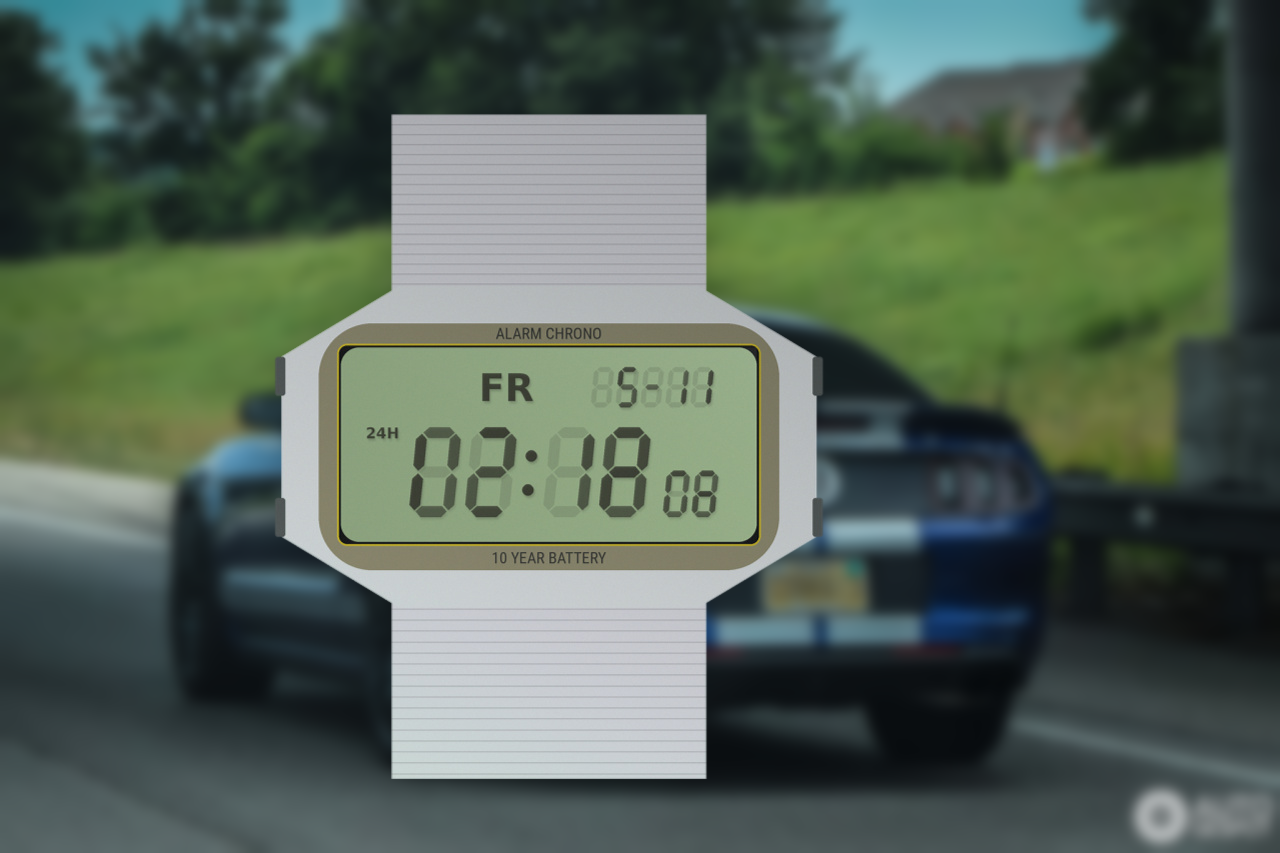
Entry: h=2 m=18 s=8
